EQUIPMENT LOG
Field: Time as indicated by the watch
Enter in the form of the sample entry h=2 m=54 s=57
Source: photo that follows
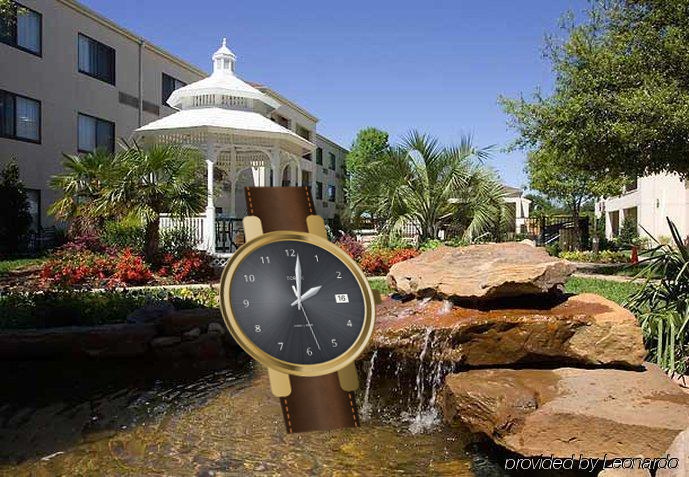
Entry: h=2 m=1 s=28
